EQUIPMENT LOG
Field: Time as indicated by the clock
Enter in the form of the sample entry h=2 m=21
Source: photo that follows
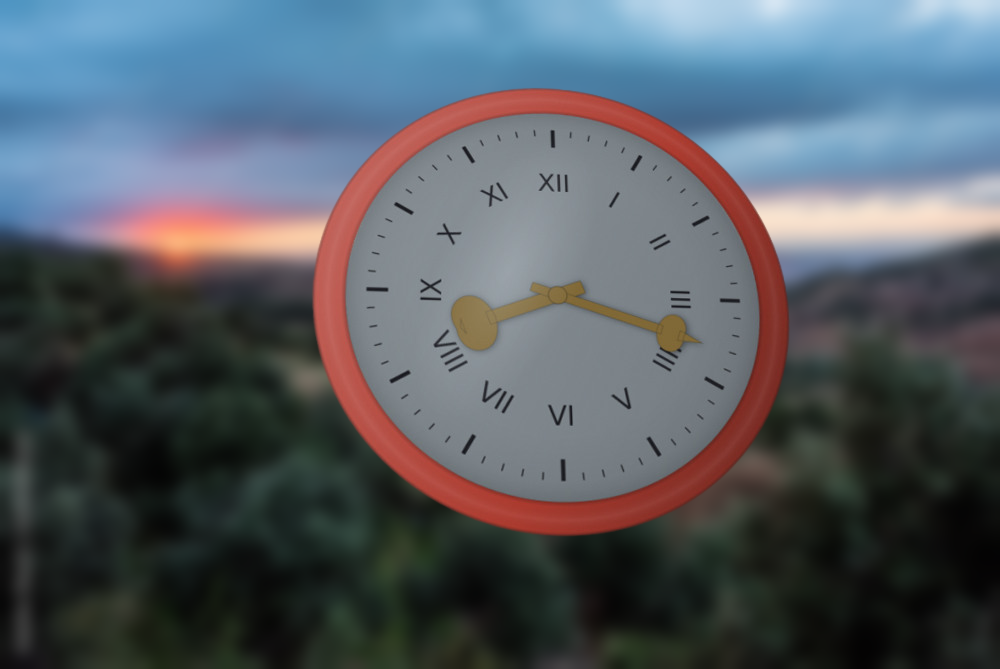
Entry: h=8 m=18
